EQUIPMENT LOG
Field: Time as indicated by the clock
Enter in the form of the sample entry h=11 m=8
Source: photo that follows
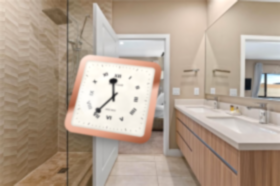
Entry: h=11 m=36
